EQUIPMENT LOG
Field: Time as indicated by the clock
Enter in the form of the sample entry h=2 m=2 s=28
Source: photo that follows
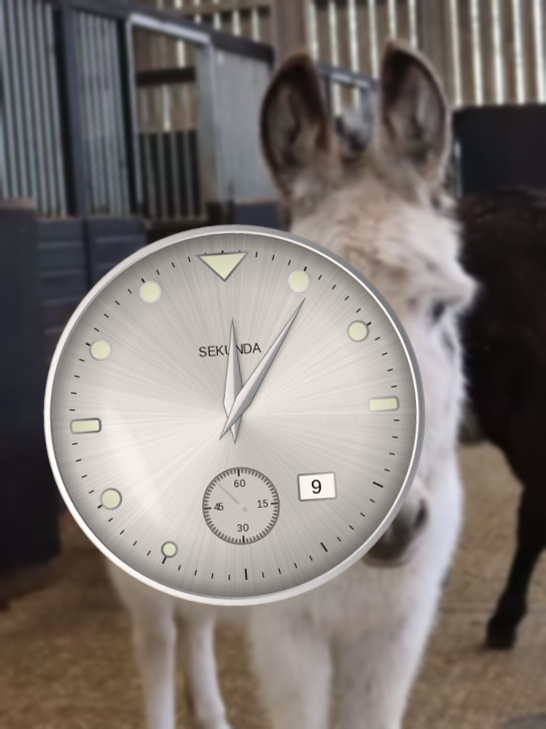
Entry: h=12 m=5 s=53
